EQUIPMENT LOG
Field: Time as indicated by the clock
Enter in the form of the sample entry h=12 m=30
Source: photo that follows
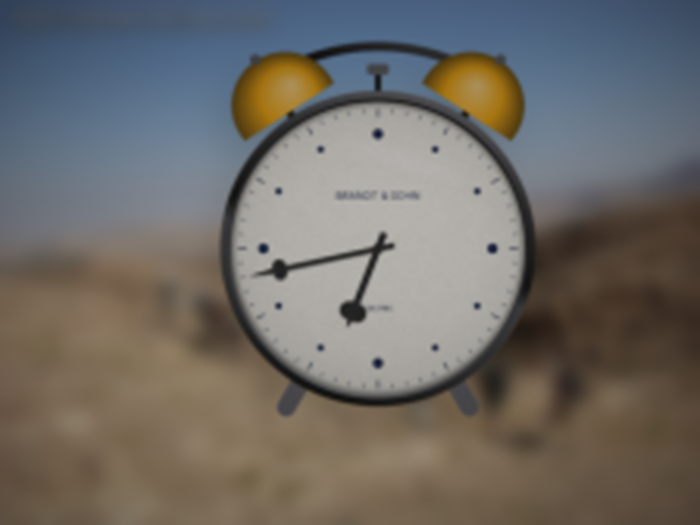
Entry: h=6 m=43
